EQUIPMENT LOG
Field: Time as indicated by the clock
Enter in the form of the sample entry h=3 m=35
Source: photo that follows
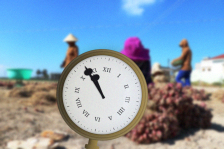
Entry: h=10 m=53
